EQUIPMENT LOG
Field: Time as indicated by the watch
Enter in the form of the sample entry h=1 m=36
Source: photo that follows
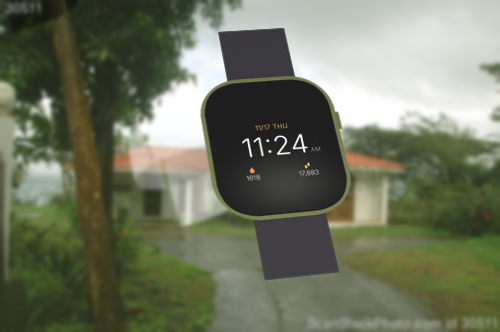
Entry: h=11 m=24
